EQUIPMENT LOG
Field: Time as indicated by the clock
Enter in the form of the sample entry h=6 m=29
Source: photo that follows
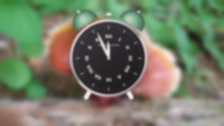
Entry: h=11 m=56
